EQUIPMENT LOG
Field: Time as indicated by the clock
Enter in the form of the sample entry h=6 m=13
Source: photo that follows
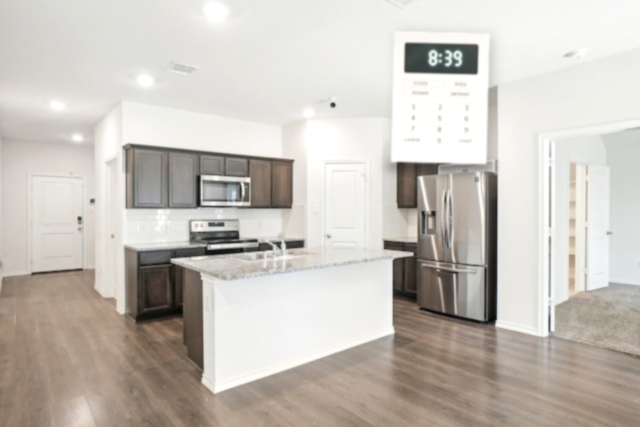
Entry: h=8 m=39
